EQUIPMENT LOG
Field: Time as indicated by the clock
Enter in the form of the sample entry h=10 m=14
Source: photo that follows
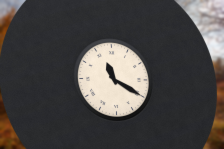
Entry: h=11 m=20
